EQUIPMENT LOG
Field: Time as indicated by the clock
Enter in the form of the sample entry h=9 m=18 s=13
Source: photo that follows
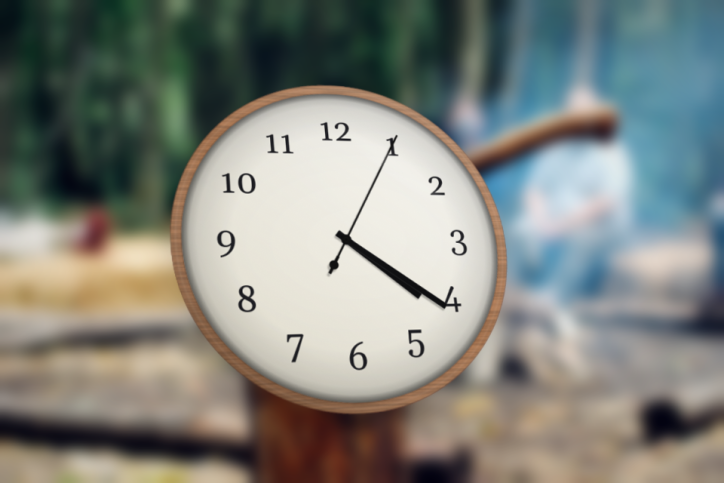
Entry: h=4 m=21 s=5
